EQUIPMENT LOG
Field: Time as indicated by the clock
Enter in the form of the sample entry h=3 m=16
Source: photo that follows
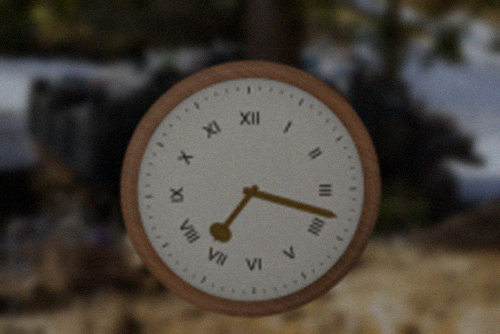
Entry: h=7 m=18
